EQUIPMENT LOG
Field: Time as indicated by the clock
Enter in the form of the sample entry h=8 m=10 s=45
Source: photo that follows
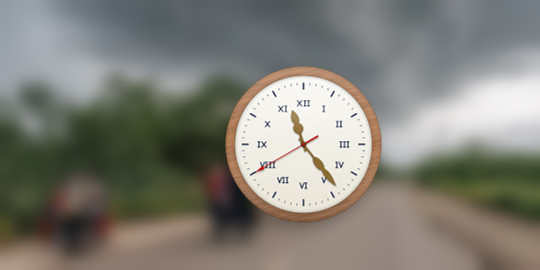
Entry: h=11 m=23 s=40
